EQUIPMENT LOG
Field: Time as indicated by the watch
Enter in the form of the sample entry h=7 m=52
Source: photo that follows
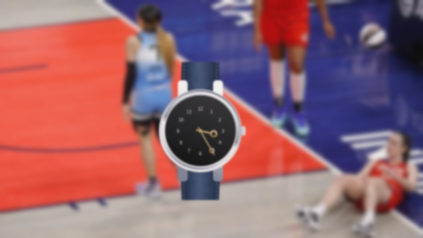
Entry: h=3 m=25
